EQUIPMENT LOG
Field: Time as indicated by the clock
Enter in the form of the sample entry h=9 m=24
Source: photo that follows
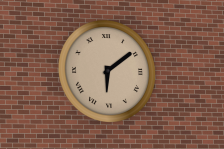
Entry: h=6 m=9
